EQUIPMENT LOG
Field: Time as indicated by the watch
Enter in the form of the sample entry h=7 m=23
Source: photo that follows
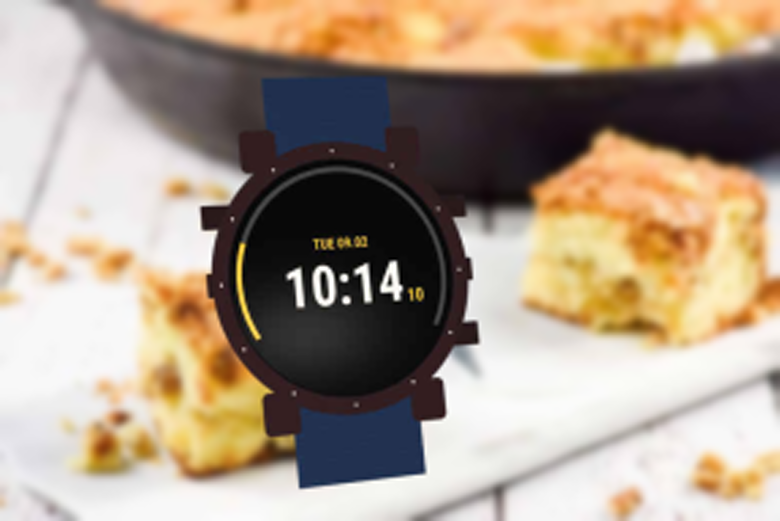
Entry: h=10 m=14
